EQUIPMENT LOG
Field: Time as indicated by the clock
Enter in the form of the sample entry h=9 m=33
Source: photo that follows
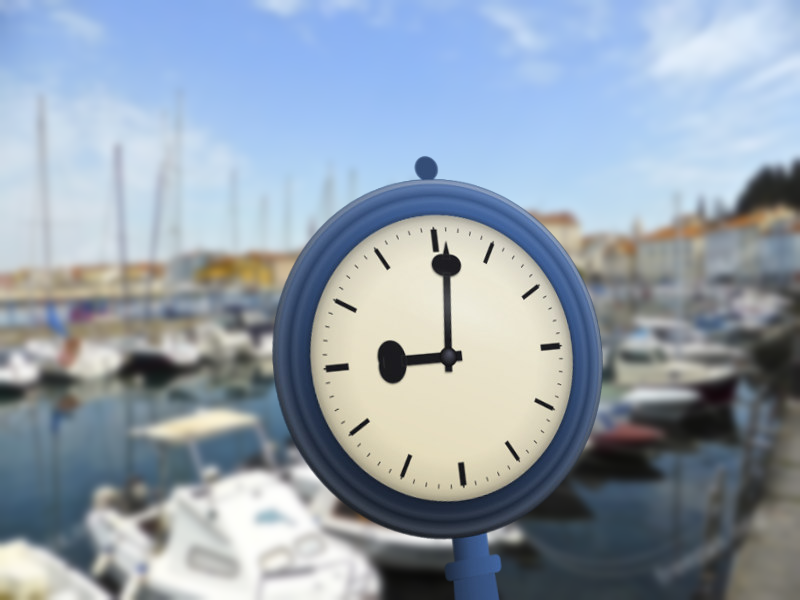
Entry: h=9 m=1
